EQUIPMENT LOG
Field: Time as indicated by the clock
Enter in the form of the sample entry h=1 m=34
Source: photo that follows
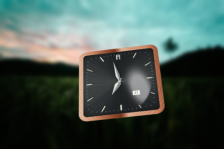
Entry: h=6 m=58
